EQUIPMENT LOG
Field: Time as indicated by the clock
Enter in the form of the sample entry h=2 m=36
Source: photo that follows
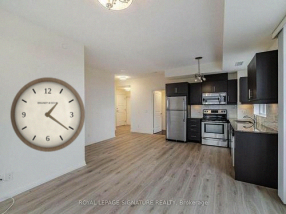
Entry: h=1 m=21
